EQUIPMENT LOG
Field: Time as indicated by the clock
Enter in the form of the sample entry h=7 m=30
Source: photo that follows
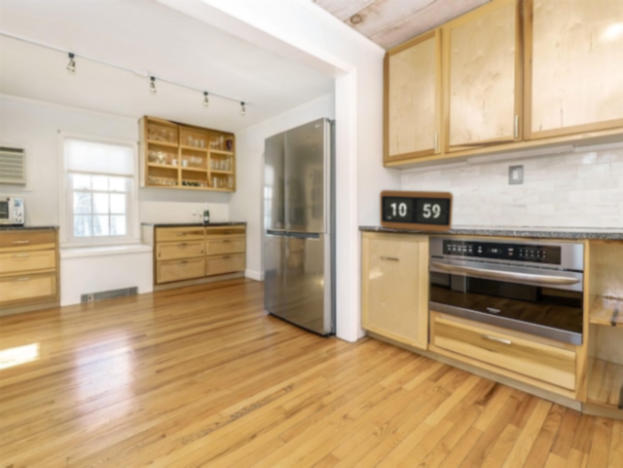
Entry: h=10 m=59
